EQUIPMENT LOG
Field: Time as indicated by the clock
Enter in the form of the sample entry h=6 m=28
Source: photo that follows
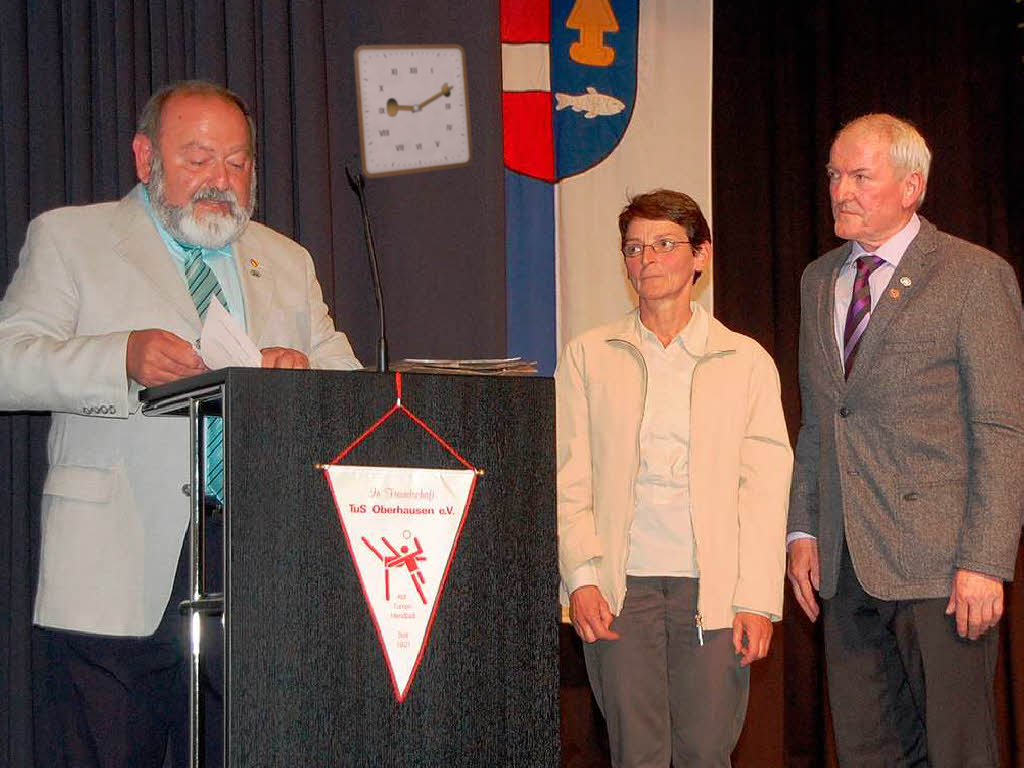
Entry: h=9 m=11
